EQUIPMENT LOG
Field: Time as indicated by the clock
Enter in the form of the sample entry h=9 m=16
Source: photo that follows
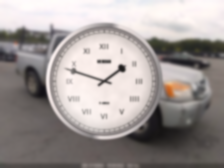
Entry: h=1 m=48
